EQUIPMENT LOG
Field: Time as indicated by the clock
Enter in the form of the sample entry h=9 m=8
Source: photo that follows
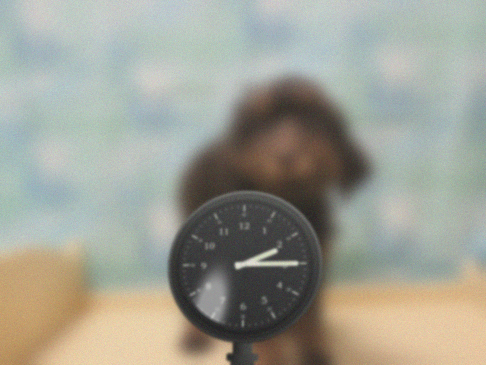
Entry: h=2 m=15
